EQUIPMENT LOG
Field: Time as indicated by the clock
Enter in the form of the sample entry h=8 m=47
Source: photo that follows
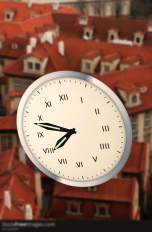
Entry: h=7 m=48
